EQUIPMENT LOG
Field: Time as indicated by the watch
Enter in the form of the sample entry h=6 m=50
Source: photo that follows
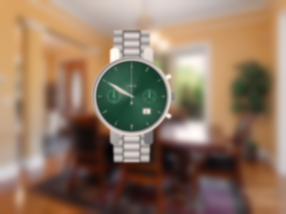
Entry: h=9 m=50
